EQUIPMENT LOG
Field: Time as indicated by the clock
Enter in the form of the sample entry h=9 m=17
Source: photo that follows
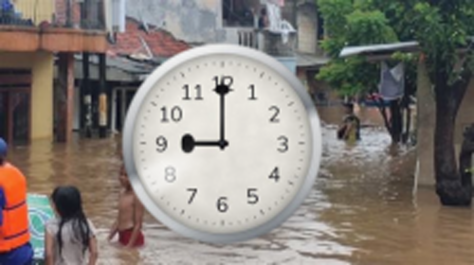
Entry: h=9 m=0
